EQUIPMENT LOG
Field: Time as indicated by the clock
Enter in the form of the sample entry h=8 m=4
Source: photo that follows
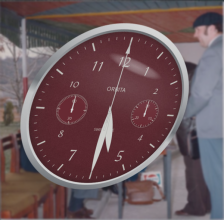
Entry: h=5 m=30
